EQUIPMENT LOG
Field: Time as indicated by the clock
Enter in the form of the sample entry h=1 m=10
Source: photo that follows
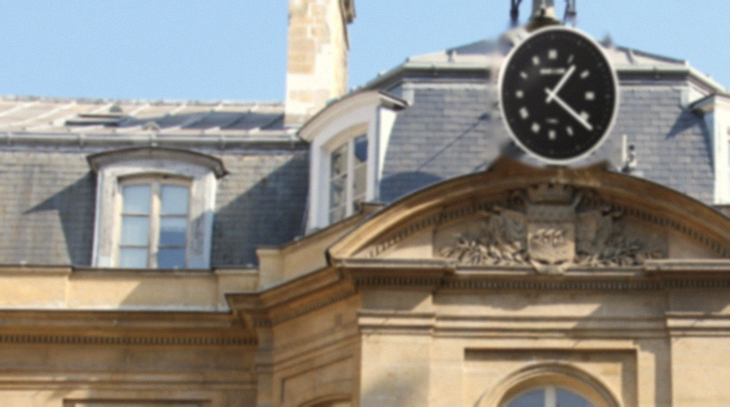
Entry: h=1 m=21
